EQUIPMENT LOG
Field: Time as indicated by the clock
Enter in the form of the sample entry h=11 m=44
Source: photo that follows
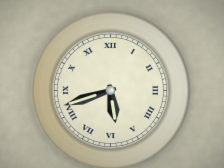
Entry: h=5 m=42
